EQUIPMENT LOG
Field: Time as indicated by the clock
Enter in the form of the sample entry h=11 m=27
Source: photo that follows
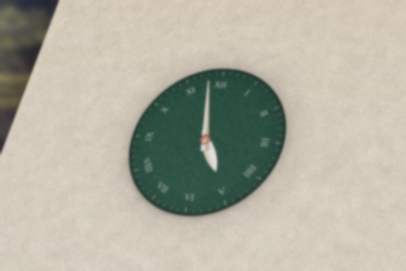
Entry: h=4 m=58
